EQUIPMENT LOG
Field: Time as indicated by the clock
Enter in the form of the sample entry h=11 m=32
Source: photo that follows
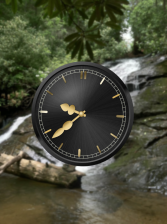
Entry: h=9 m=38
